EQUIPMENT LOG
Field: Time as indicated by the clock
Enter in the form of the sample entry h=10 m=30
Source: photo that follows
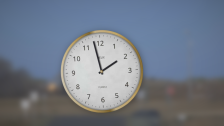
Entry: h=1 m=58
